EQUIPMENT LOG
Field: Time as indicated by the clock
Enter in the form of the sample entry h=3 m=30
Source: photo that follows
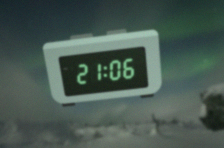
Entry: h=21 m=6
